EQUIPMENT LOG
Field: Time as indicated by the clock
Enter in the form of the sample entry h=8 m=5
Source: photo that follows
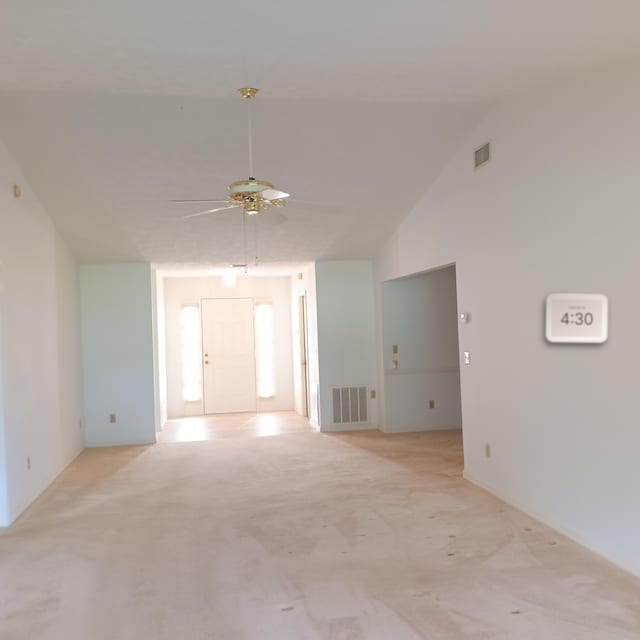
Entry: h=4 m=30
